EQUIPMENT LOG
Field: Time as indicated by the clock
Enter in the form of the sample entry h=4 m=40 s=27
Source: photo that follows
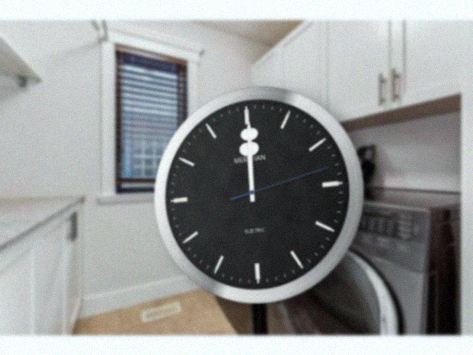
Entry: h=12 m=0 s=13
